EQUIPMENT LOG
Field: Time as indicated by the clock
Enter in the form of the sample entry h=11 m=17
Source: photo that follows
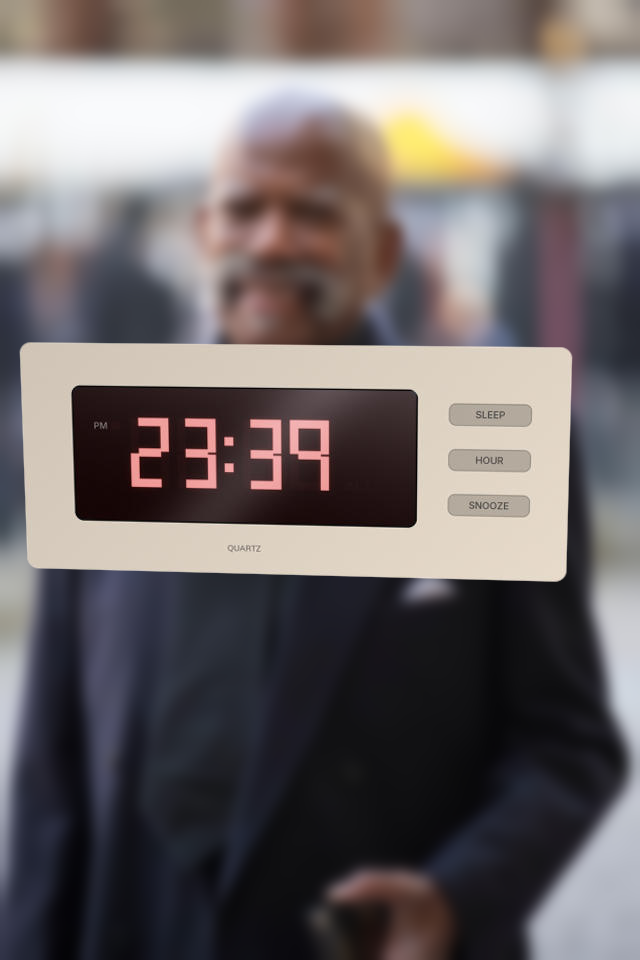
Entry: h=23 m=39
